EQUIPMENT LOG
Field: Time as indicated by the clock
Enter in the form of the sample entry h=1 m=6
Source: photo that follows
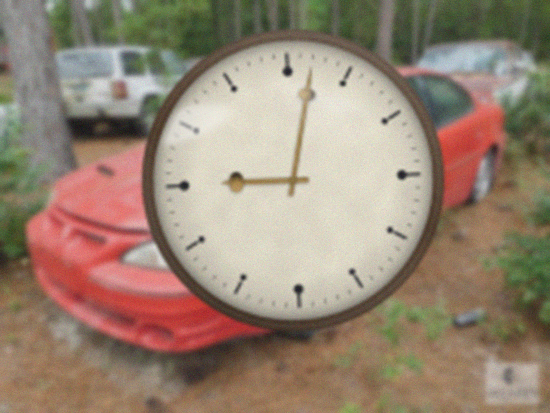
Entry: h=9 m=2
